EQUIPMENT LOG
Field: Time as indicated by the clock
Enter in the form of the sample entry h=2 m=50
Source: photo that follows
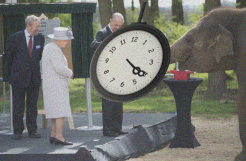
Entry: h=4 m=21
